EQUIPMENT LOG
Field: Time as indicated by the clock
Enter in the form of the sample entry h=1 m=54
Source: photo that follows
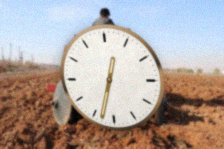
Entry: h=12 m=33
